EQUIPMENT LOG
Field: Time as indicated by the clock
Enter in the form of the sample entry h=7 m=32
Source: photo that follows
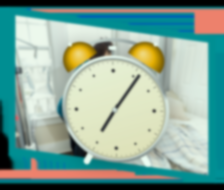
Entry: h=7 m=6
